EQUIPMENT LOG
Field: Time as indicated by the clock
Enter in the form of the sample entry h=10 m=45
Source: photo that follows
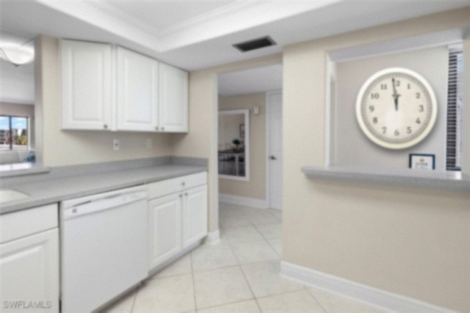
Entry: h=11 m=59
